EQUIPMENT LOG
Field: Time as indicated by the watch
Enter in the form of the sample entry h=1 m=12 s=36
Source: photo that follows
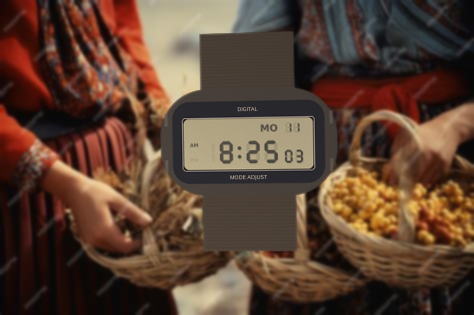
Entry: h=8 m=25 s=3
